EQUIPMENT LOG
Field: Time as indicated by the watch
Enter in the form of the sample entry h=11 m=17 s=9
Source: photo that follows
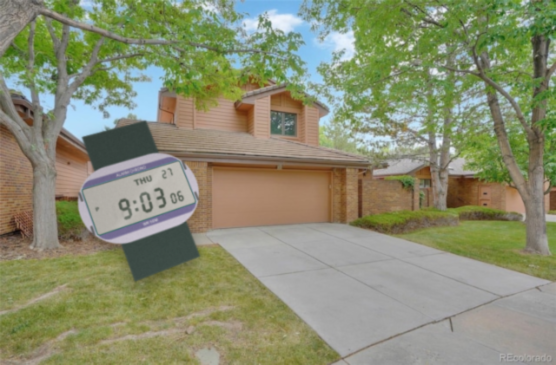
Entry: h=9 m=3 s=6
